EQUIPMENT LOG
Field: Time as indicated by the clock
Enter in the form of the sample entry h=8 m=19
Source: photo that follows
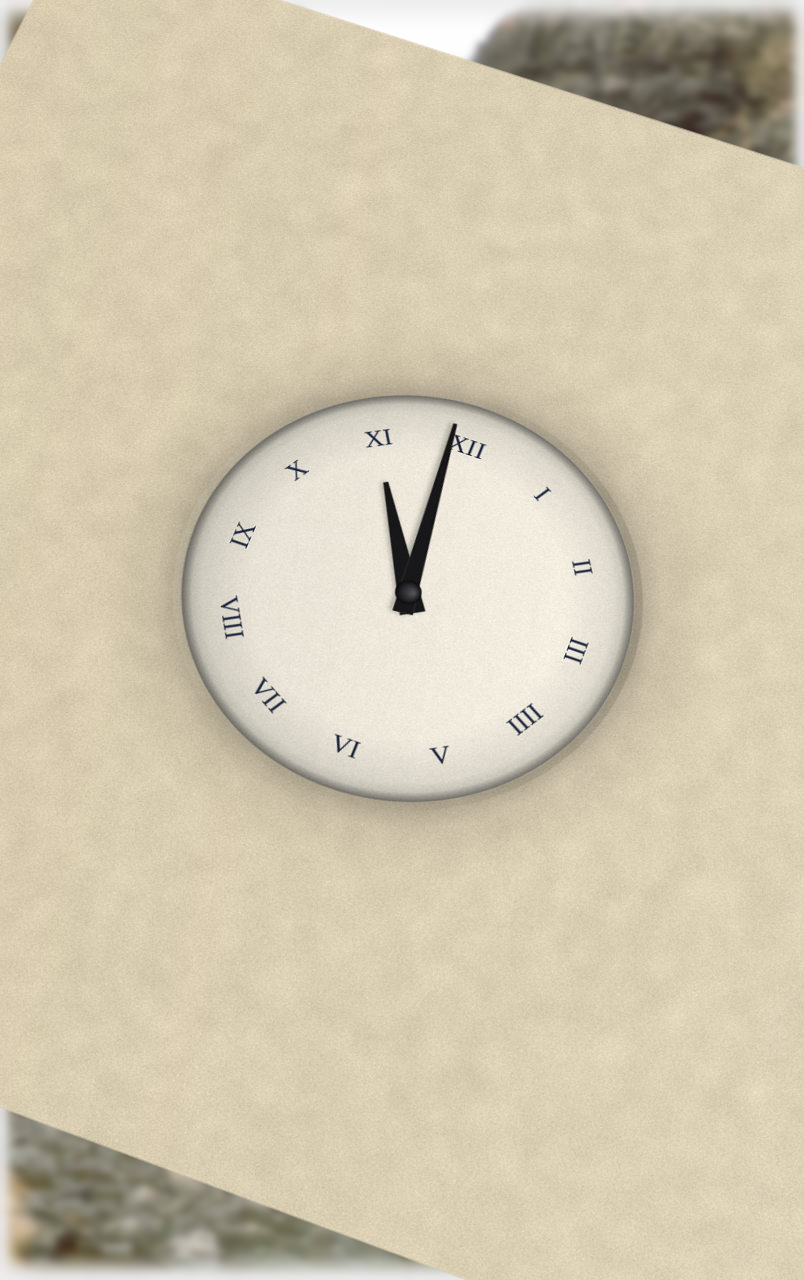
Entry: h=10 m=59
